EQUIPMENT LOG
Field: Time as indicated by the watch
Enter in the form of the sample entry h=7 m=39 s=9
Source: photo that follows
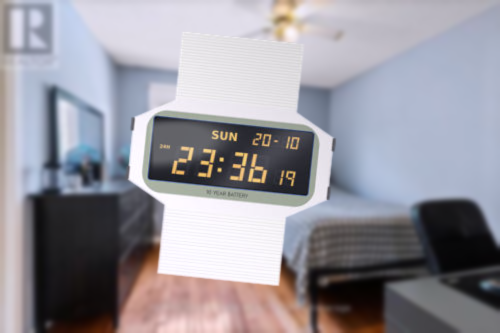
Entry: h=23 m=36 s=19
